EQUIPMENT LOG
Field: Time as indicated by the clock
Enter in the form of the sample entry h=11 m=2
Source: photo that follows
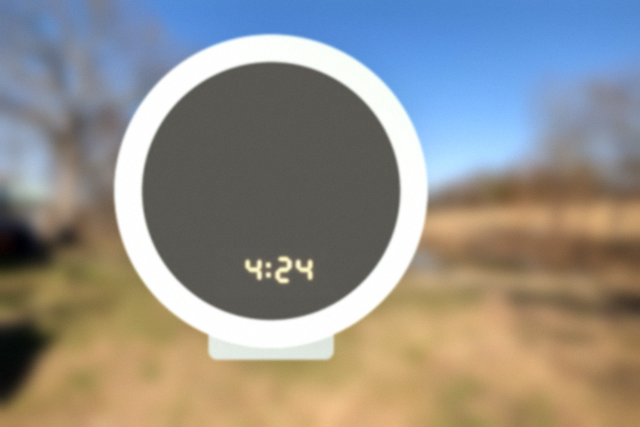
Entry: h=4 m=24
